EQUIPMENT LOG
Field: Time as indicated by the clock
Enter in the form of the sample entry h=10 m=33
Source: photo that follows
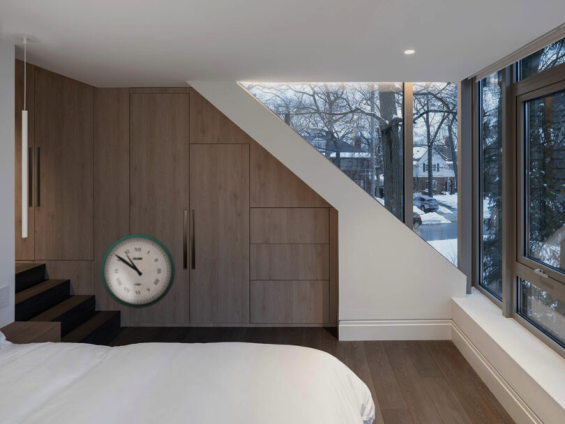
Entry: h=10 m=51
